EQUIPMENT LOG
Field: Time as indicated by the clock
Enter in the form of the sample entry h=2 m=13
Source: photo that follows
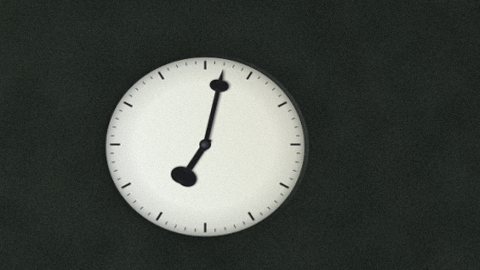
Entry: h=7 m=2
